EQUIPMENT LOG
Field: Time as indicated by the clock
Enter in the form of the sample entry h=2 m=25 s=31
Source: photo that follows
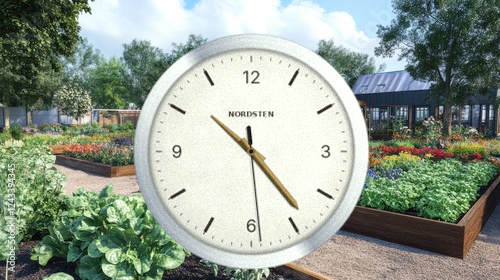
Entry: h=10 m=23 s=29
